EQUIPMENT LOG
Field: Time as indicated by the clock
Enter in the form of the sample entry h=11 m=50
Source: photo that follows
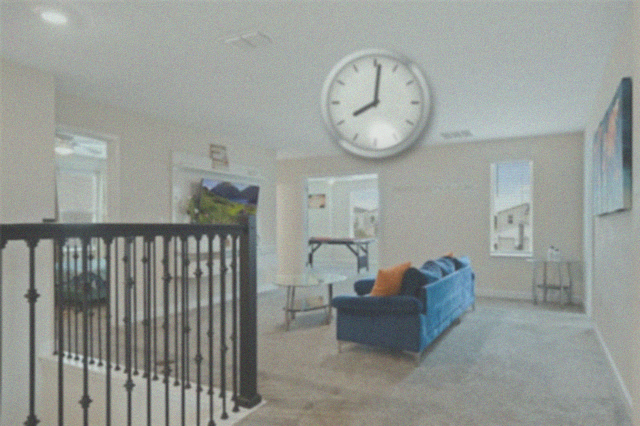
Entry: h=8 m=1
